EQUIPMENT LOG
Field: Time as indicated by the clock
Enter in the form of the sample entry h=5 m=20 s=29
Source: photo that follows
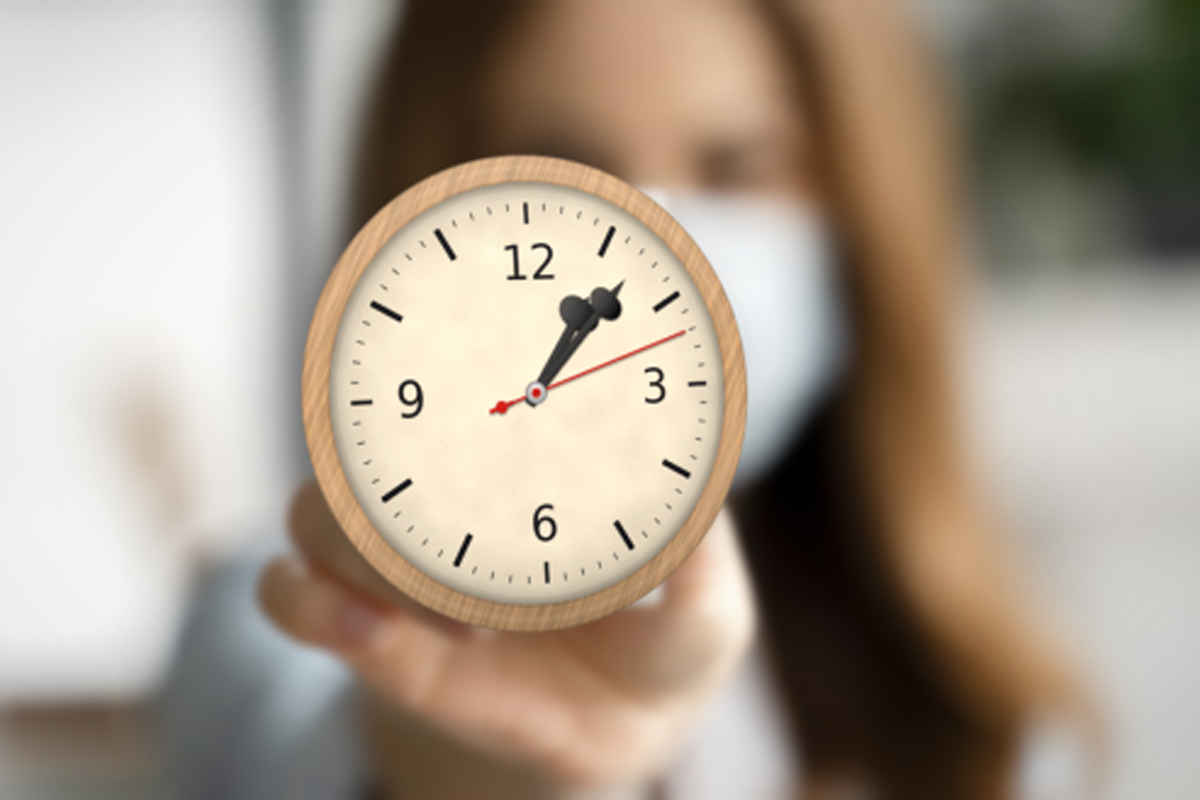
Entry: h=1 m=7 s=12
